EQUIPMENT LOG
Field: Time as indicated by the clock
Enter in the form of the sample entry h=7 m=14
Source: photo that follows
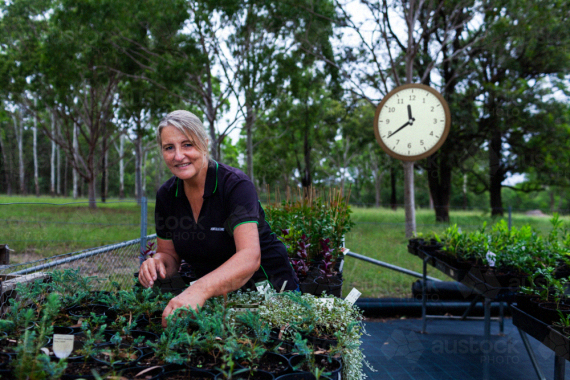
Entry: h=11 m=39
